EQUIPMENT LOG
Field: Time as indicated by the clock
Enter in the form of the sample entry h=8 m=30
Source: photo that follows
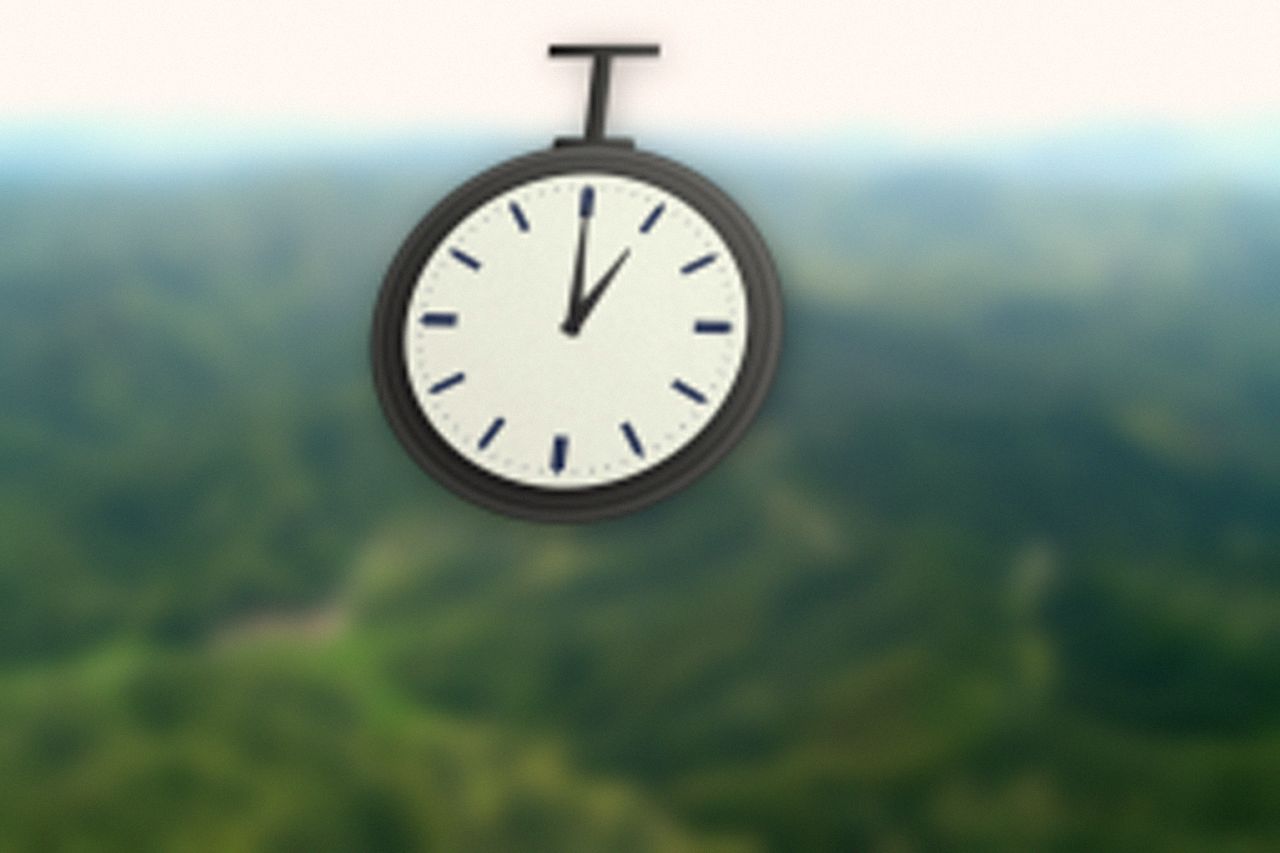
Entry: h=1 m=0
